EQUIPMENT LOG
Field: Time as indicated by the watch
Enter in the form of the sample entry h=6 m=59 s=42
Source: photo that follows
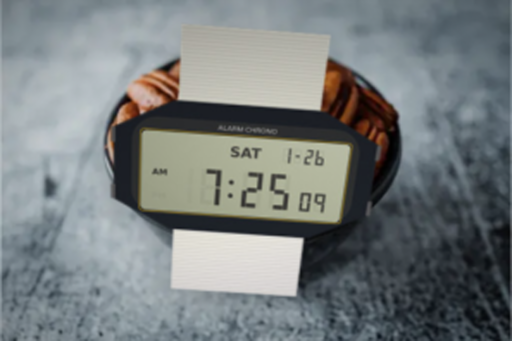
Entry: h=7 m=25 s=9
